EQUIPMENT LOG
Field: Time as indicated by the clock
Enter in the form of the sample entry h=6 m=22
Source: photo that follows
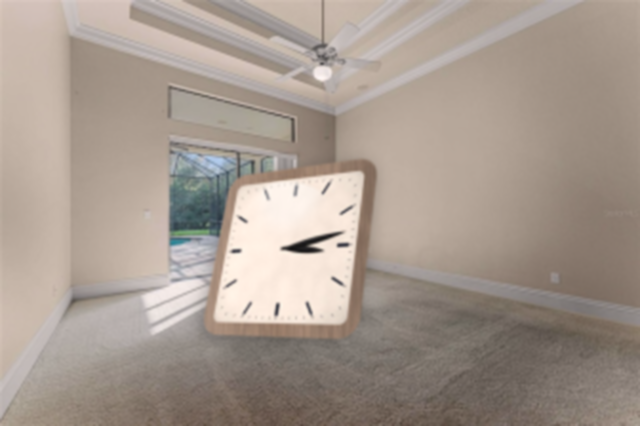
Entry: h=3 m=13
